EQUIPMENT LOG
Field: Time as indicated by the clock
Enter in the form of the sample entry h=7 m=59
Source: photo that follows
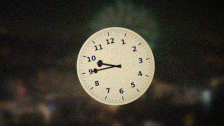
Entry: h=9 m=45
